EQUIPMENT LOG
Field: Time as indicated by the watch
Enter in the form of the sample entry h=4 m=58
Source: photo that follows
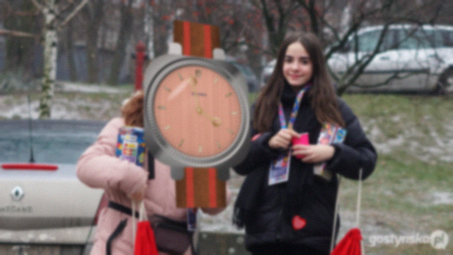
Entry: h=3 m=58
